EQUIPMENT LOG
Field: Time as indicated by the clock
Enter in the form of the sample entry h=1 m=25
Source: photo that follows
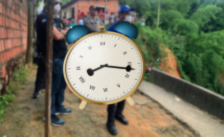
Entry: h=8 m=17
